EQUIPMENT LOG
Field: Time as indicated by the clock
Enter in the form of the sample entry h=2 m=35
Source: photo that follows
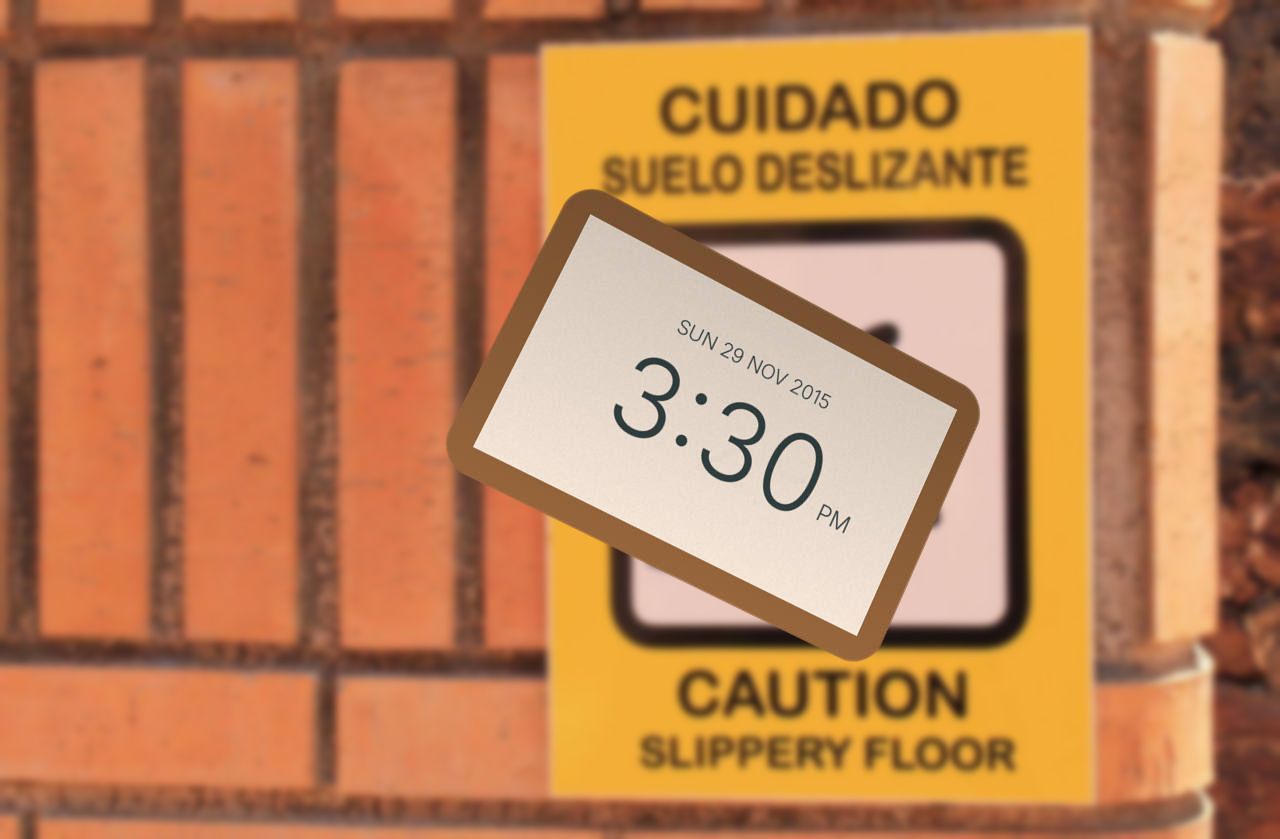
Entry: h=3 m=30
